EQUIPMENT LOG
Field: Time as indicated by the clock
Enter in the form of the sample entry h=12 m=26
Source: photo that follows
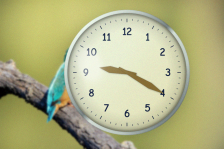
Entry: h=9 m=20
